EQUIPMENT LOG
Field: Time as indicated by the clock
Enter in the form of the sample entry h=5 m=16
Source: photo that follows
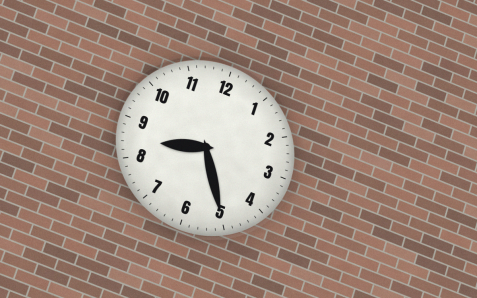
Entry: h=8 m=25
